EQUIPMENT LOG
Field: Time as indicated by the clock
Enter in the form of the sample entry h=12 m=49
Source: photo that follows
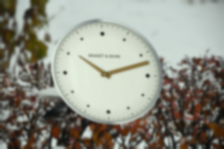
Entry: h=10 m=12
